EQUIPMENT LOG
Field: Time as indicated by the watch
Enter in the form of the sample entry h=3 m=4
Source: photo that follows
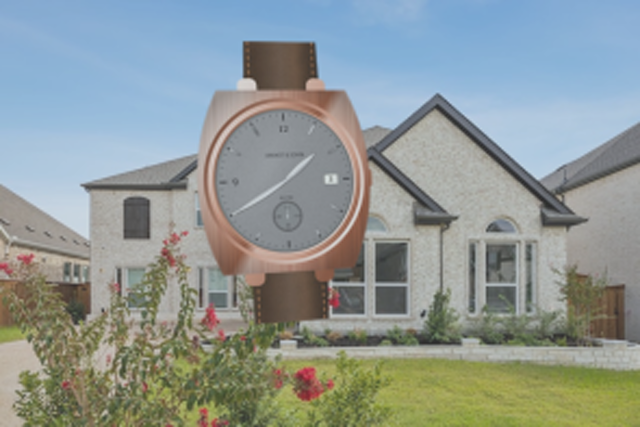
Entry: h=1 m=40
